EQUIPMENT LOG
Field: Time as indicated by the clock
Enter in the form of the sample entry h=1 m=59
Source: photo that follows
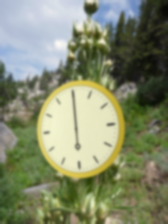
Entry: h=6 m=0
